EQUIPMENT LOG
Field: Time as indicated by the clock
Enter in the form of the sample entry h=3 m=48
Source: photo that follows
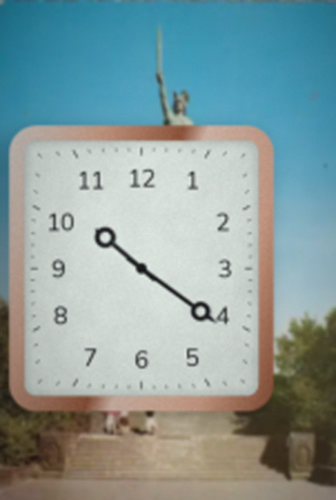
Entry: h=10 m=21
